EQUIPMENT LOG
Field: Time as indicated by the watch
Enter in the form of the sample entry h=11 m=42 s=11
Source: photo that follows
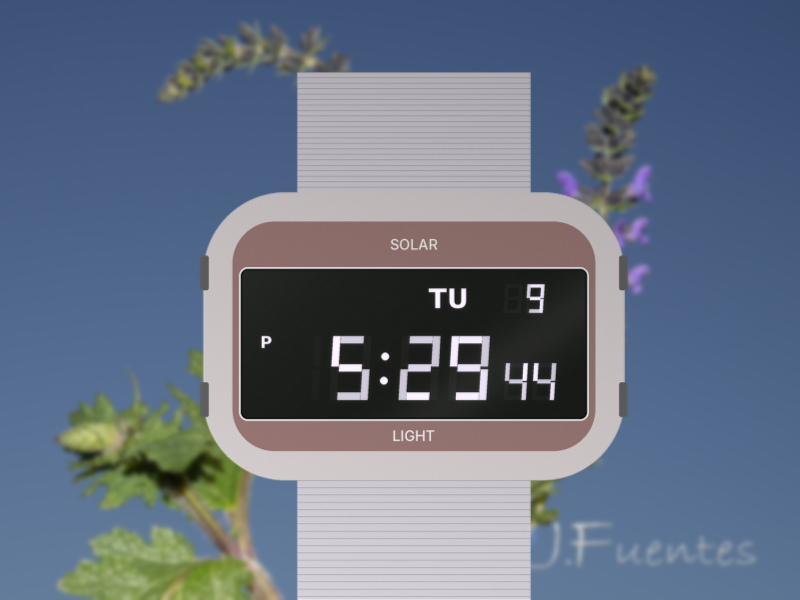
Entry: h=5 m=29 s=44
